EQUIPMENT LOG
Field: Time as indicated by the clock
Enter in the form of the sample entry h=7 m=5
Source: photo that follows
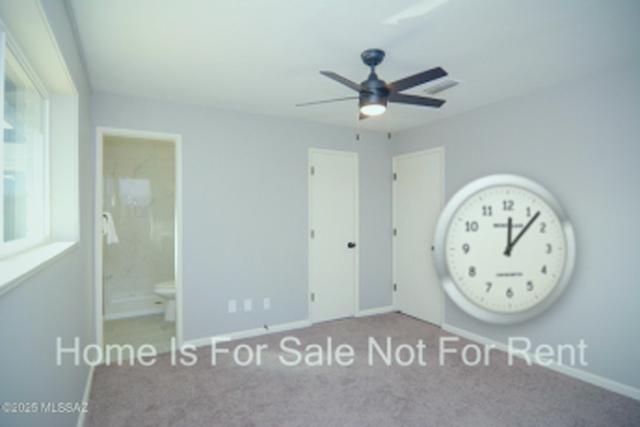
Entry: h=12 m=7
